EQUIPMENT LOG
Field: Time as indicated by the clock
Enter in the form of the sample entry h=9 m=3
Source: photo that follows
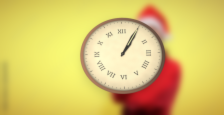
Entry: h=1 m=5
